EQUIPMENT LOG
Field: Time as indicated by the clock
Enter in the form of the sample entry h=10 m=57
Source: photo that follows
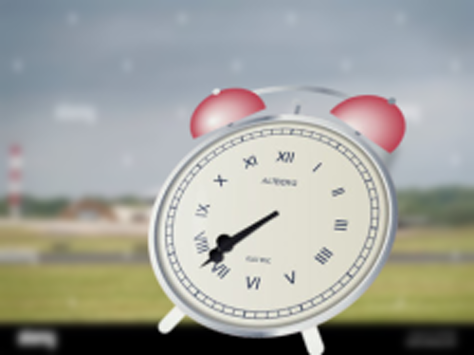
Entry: h=7 m=37
